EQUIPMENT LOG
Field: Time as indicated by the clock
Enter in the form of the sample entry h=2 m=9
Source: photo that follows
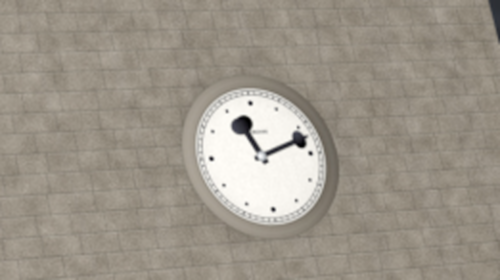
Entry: h=11 m=12
